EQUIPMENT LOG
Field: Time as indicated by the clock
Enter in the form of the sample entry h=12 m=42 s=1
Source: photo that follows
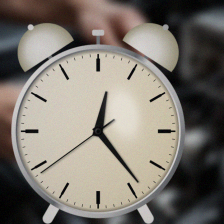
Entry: h=12 m=23 s=39
